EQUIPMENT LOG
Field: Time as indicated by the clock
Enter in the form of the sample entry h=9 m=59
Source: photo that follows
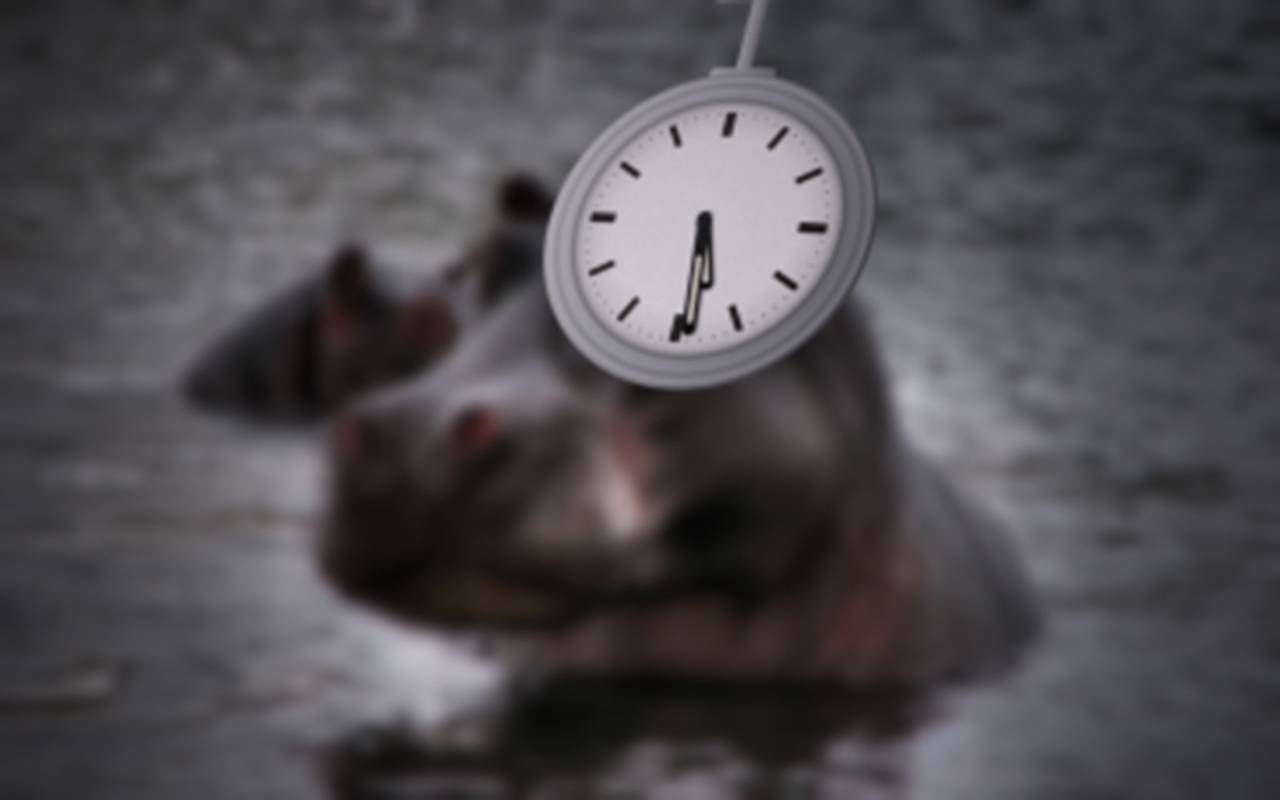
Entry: h=5 m=29
